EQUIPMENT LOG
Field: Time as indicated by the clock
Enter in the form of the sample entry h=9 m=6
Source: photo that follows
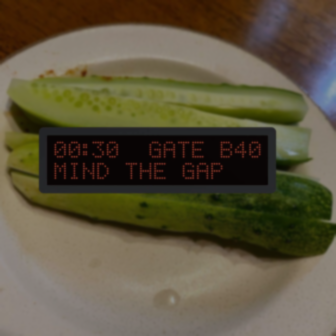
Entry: h=0 m=30
